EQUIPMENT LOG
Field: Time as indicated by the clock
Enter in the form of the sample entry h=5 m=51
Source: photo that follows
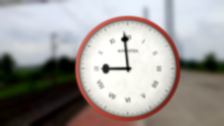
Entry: h=8 m=59
